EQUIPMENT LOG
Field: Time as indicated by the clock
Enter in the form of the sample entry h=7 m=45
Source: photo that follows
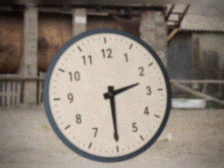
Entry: h=2 m=30
